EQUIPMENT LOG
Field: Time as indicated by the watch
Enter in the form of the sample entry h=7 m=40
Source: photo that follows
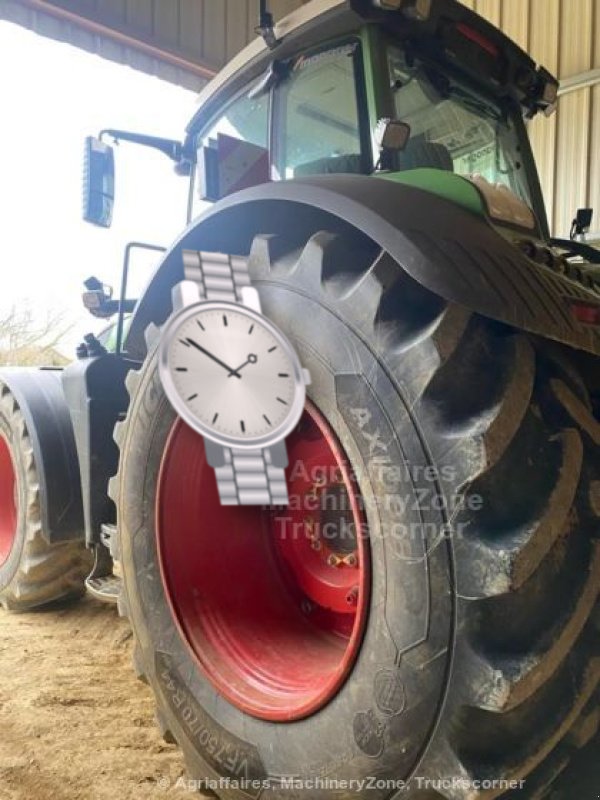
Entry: h=1 m=51
